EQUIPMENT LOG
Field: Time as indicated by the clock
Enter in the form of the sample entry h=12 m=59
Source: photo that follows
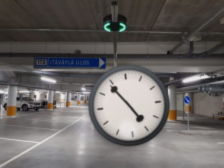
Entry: h=4 m=54
